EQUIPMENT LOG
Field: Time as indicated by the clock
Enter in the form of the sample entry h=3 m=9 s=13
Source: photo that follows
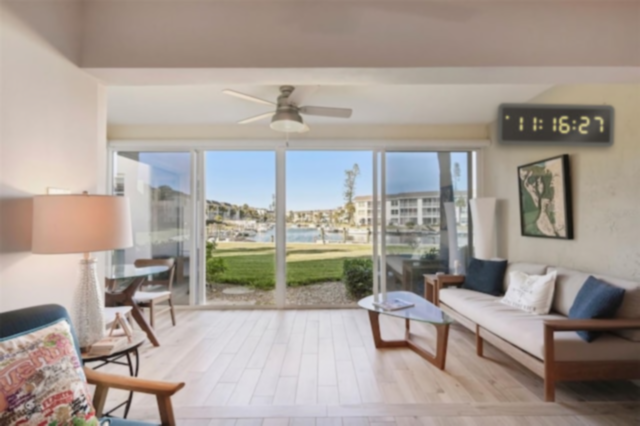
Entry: h=11 m=16 s=27
